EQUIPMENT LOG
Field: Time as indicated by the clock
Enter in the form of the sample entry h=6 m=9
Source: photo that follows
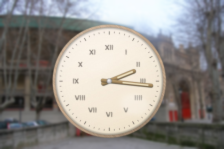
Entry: h=2 m=16
